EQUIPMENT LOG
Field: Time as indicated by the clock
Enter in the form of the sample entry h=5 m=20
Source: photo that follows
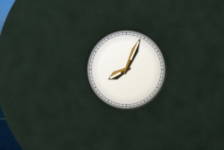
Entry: h=8 m=4
